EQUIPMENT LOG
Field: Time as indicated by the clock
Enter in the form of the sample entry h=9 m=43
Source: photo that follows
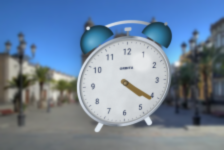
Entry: h=4 m=21
